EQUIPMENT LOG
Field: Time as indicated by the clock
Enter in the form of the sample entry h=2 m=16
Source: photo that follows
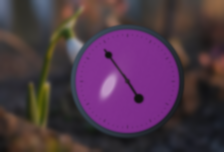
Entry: h=4 m=54
